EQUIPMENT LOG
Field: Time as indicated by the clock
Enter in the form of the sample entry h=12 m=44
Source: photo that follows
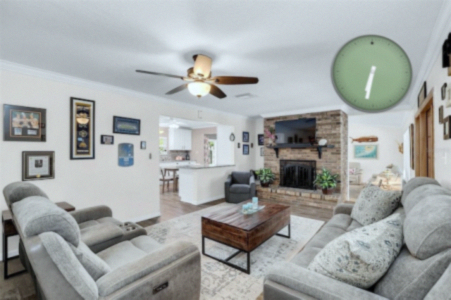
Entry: h=6 m=32
